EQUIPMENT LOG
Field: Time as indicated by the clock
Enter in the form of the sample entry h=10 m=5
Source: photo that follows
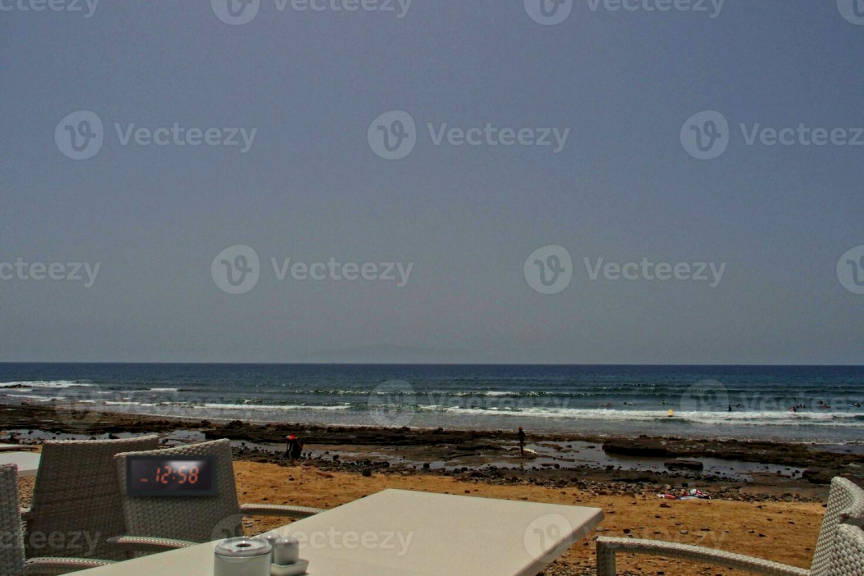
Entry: h=12 m=58
